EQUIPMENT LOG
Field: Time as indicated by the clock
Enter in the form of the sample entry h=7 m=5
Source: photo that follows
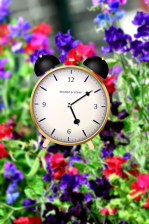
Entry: h=5 m=9
